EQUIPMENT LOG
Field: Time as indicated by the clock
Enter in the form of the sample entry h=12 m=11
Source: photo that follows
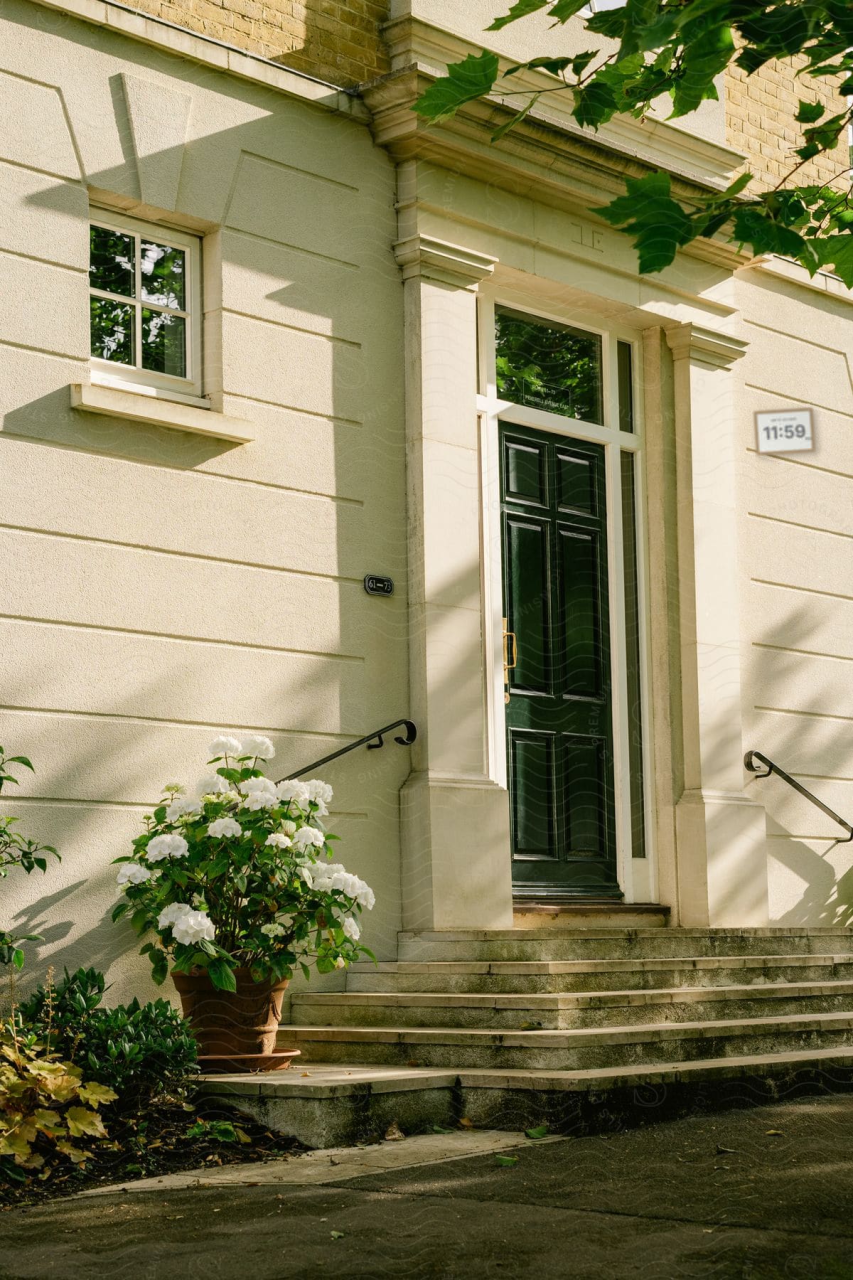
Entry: h=11 m=59
